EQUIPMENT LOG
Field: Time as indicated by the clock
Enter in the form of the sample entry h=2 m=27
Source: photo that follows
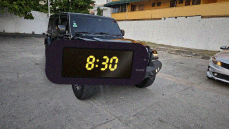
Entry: h=8 m=30
